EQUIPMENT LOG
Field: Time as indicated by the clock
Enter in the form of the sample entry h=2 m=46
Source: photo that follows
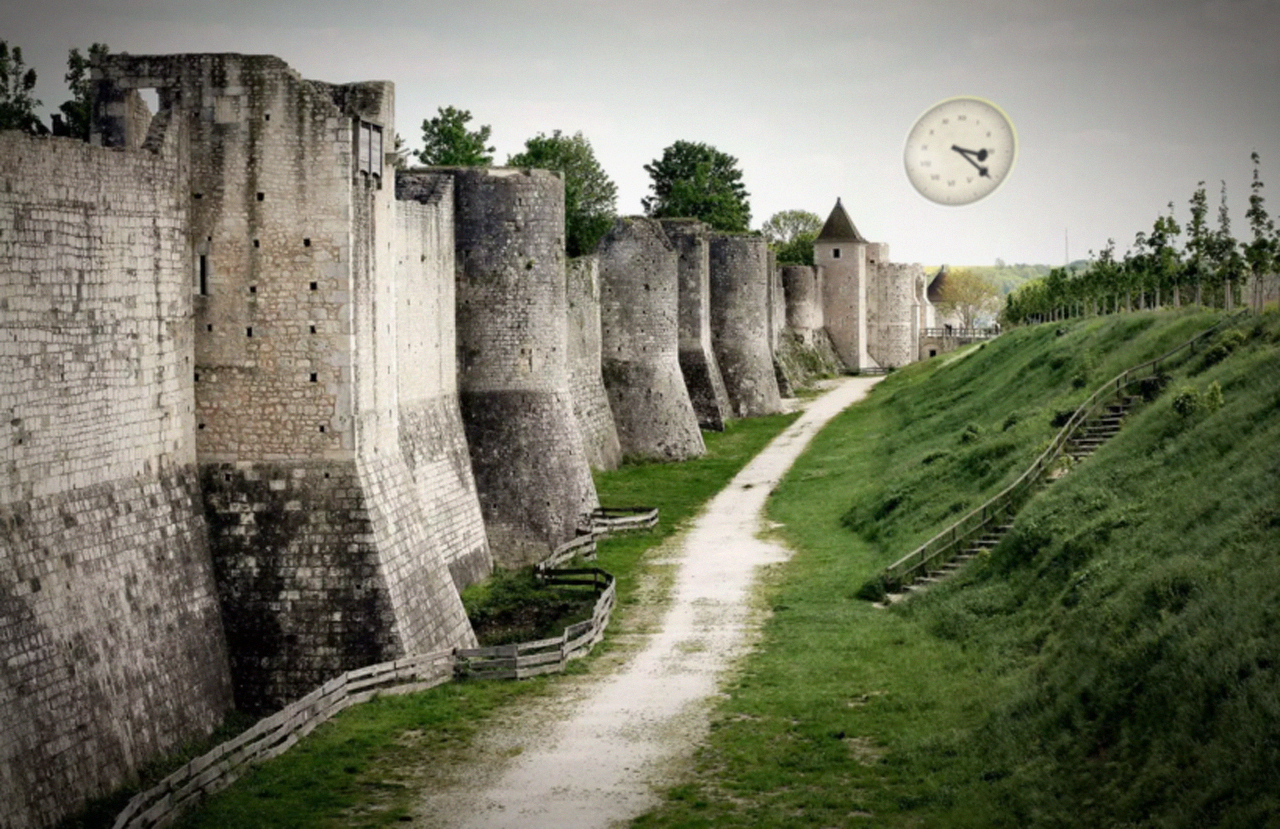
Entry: h=3 m=21
